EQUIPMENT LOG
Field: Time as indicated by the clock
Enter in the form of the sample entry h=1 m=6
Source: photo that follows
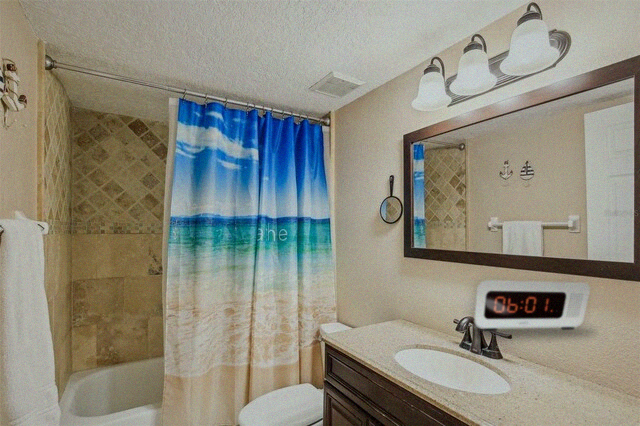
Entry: h=6 m=1
